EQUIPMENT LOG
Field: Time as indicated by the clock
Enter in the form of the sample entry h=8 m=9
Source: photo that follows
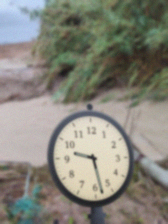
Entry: h=9 m=28
